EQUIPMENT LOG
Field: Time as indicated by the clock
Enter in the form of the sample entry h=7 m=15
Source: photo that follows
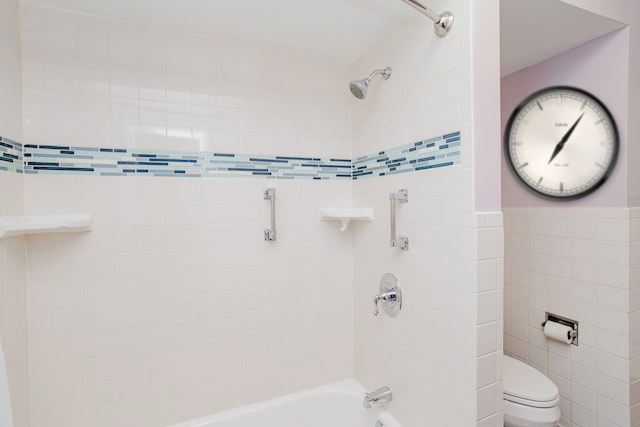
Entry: h=7 m=6
